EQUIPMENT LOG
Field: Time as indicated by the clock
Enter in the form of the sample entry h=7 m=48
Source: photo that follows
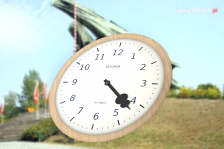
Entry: h=4 m=22
